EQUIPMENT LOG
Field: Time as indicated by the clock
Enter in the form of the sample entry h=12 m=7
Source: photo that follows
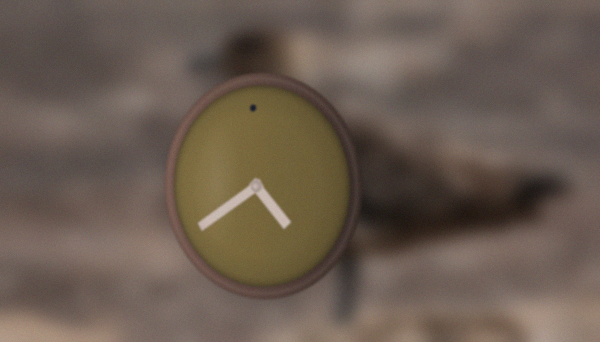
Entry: h=4 m=40
